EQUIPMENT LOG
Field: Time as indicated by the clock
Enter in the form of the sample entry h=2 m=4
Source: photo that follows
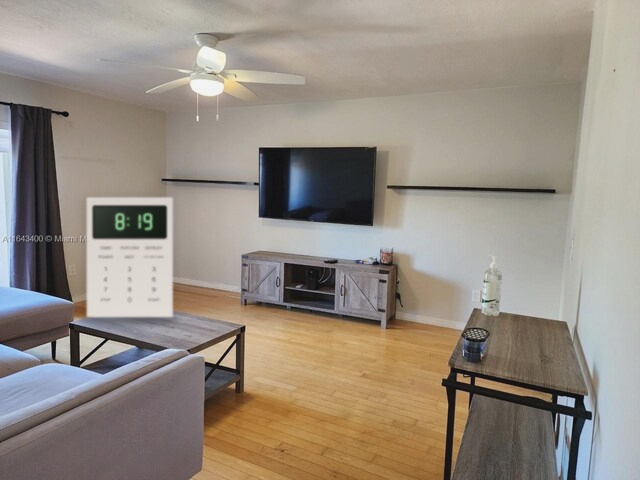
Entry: h=8 m=19
